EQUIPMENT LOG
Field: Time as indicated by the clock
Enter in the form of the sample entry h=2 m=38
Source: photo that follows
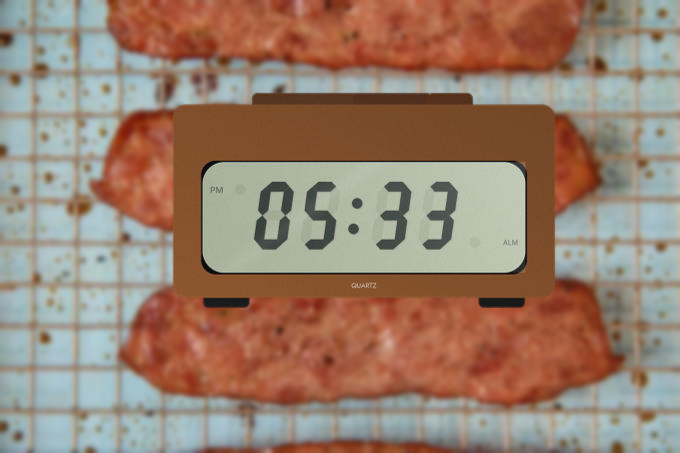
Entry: h=5 m=33
